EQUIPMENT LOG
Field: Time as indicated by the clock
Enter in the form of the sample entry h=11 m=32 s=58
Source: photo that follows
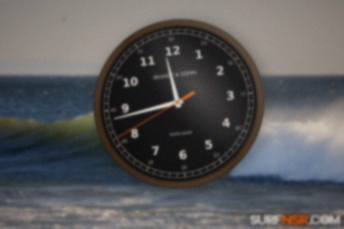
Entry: h=11 m=43 s=41
